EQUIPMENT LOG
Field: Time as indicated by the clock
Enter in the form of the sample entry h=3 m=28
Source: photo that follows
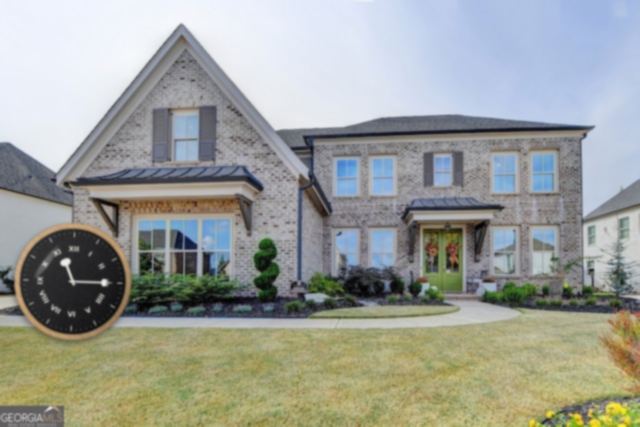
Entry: h=11 m=15
